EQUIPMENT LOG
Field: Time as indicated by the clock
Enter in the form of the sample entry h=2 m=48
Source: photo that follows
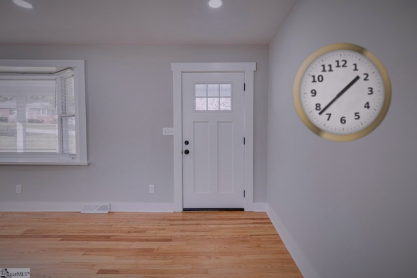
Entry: h=1 m=38
